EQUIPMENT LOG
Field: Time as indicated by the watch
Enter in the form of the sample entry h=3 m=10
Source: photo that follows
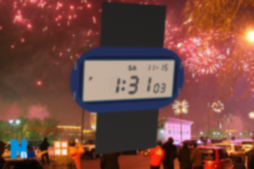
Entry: h=1 m=31
